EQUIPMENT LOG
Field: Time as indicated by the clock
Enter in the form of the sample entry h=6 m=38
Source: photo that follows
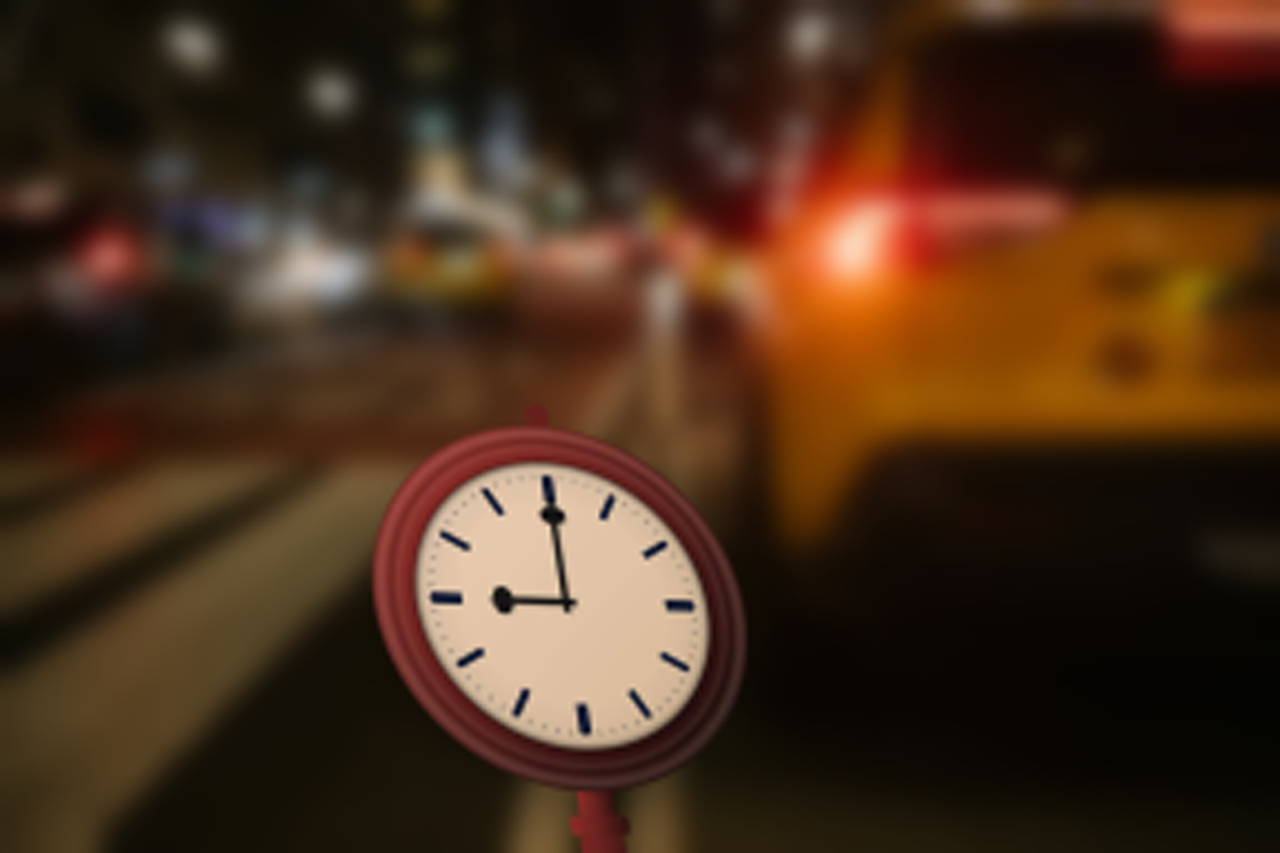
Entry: h=9 m=0
